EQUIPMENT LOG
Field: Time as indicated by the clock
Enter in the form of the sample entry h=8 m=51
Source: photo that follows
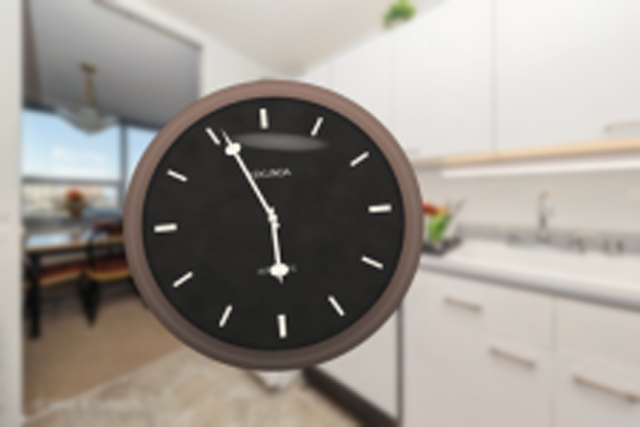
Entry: h=5 m=56
